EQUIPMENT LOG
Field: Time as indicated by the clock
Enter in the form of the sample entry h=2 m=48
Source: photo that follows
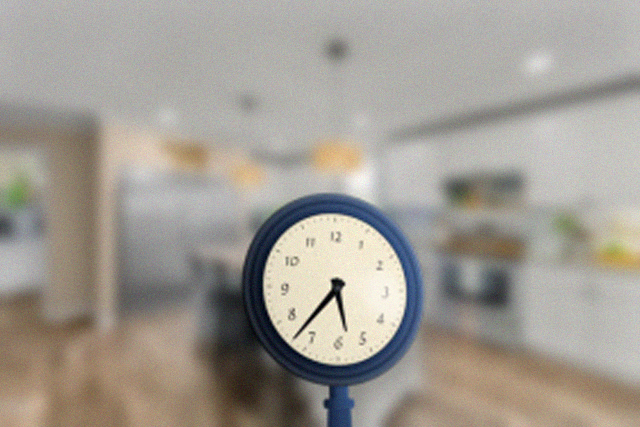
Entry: h=5 m=37
